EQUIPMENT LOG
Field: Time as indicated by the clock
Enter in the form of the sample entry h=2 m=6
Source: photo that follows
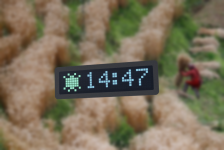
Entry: h=14 m=47
